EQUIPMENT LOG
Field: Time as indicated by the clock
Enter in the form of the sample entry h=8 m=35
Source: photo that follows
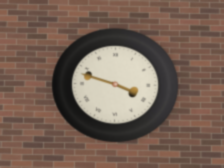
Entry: h=3 m=48
